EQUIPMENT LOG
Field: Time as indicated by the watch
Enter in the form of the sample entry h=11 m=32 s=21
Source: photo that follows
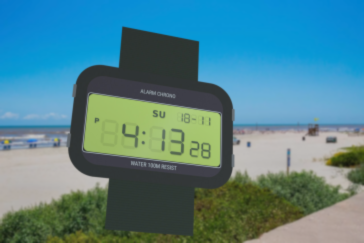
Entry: h=4 m=13 s=28
